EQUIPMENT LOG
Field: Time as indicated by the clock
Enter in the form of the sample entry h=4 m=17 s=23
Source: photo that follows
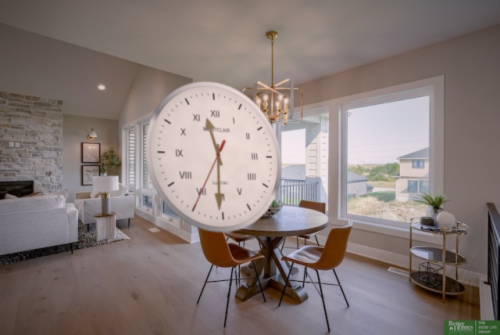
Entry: h=11 m=30 s=35
